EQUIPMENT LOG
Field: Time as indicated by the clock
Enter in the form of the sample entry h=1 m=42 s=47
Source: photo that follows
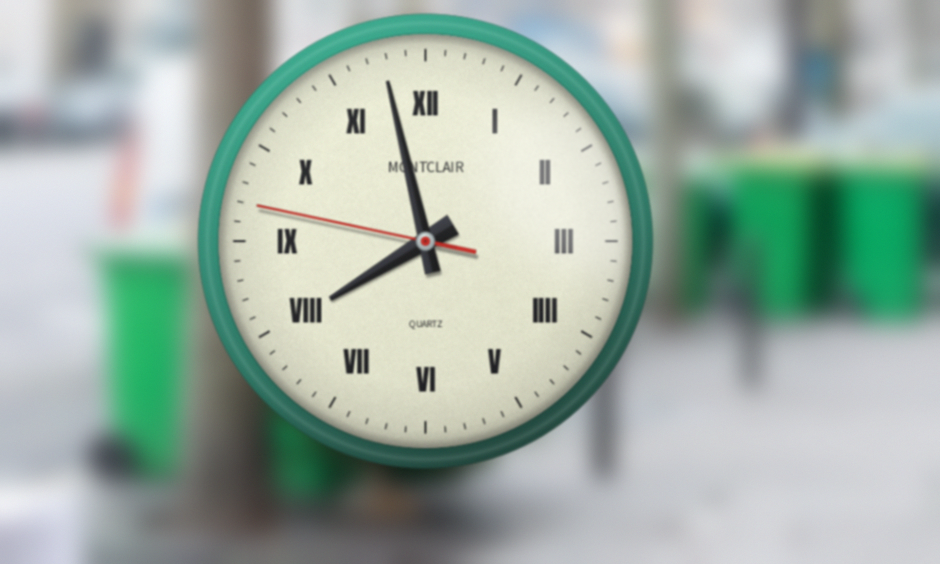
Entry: h=7 m=57 s=47
